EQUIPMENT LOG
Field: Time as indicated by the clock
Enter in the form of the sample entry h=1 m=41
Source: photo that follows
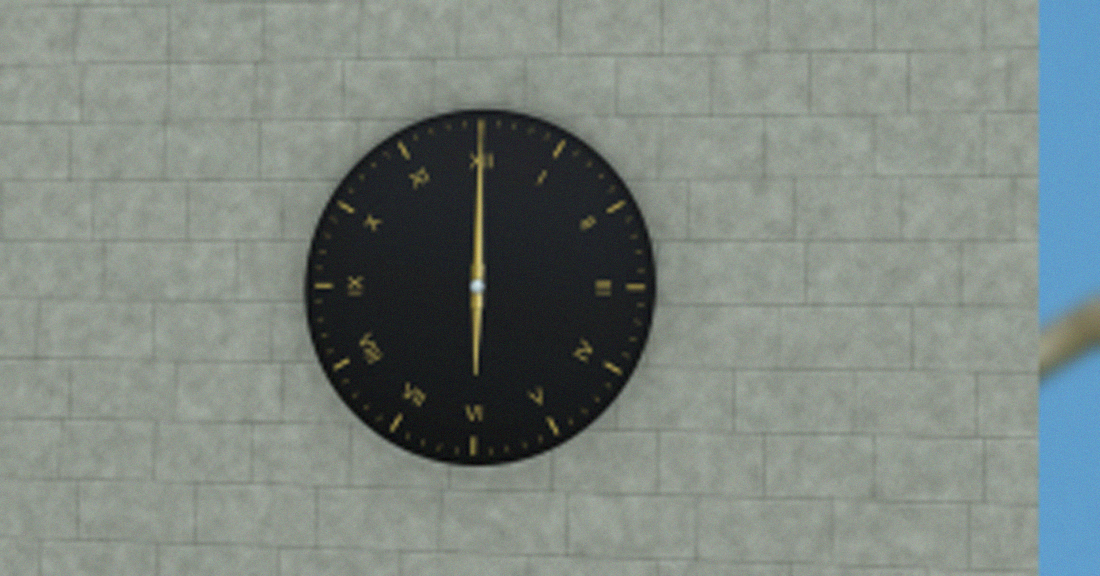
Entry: h=6 m=0
